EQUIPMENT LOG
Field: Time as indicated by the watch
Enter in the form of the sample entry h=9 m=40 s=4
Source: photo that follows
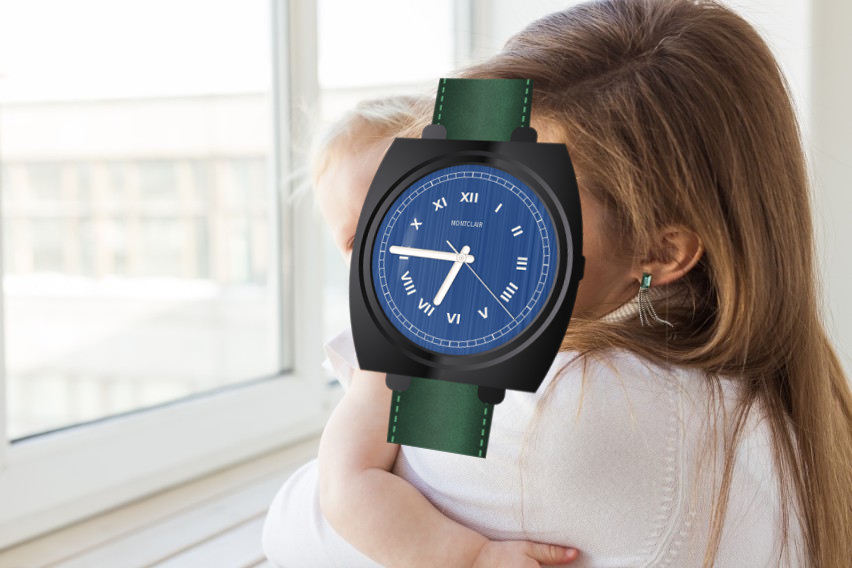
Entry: h=6 m=45 s=22
